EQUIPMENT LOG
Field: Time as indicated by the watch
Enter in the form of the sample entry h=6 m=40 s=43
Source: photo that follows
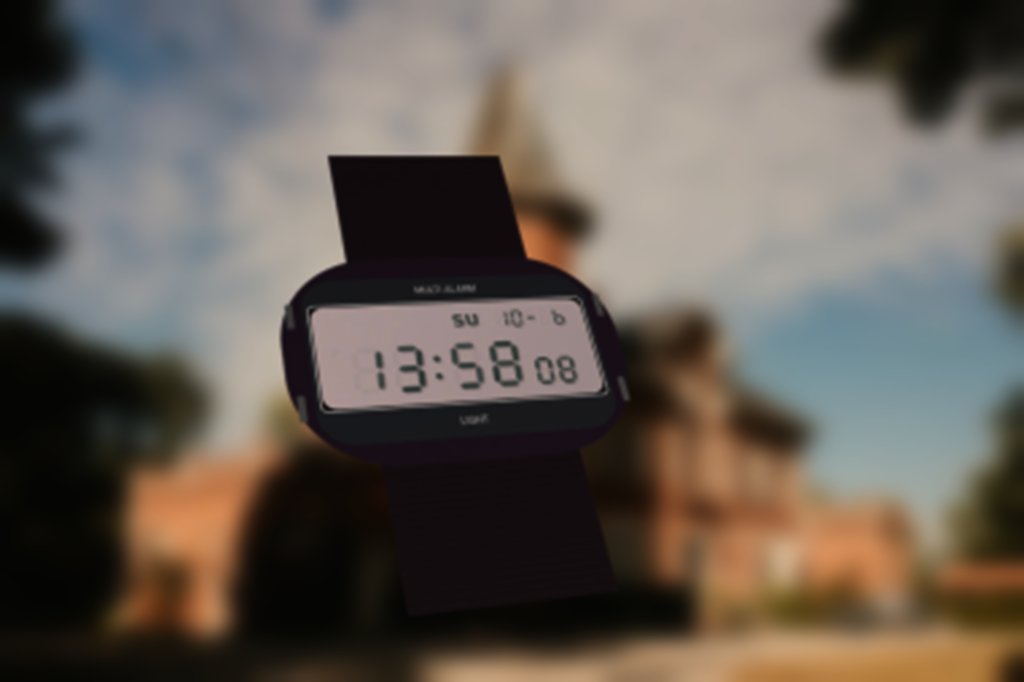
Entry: h=13 m=58 s=8
